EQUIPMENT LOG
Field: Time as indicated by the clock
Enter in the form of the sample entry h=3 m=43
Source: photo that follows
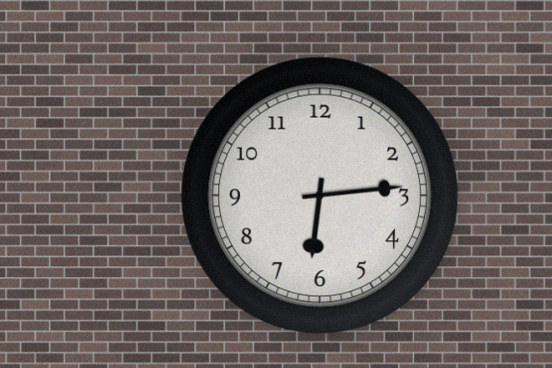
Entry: h=6 m=14
